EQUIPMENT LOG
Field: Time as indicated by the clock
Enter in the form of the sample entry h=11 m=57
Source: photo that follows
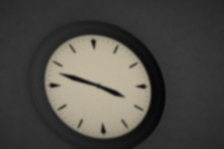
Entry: h=3 m=48
